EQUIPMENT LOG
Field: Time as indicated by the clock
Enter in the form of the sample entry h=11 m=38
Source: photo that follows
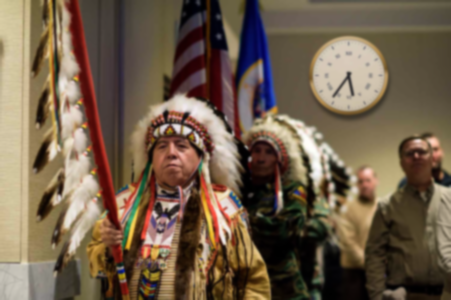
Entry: h=5 m=36
